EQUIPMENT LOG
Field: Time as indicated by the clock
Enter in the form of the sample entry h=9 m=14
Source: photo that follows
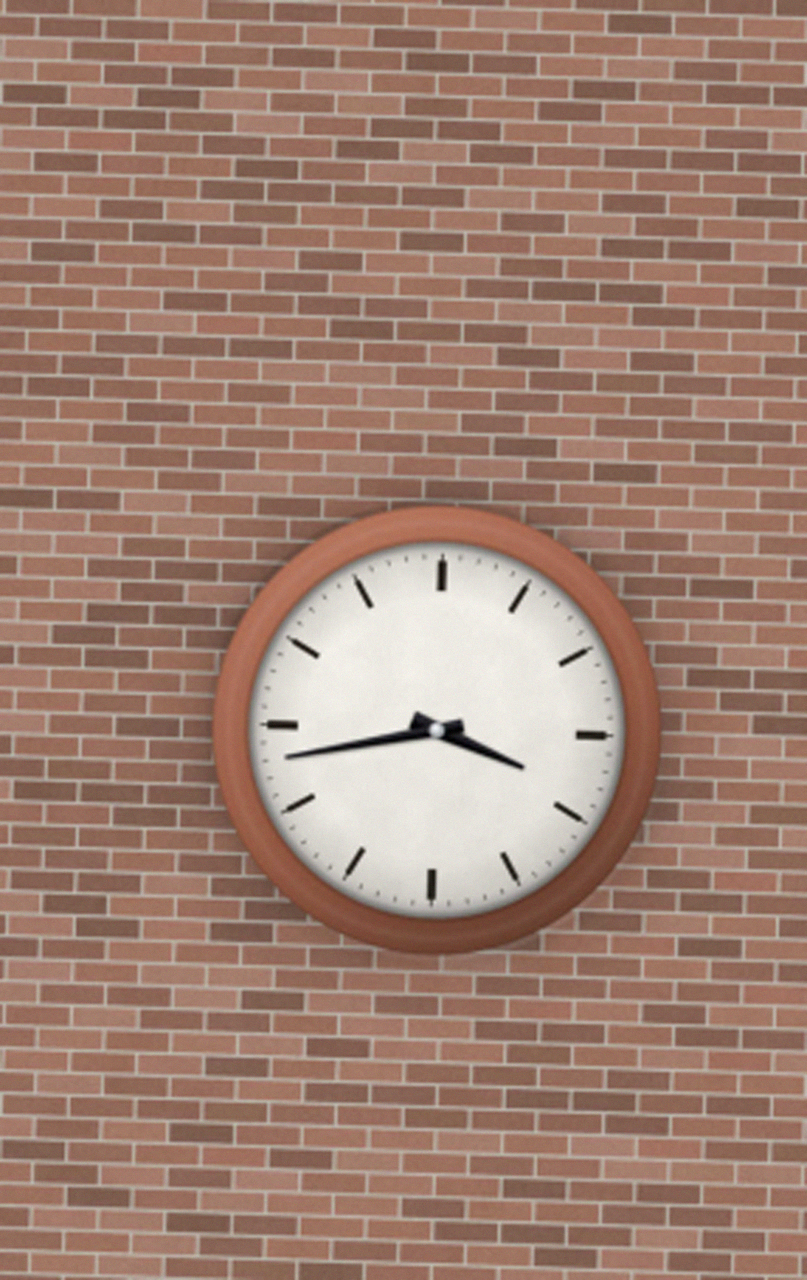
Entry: h=3 m=43
